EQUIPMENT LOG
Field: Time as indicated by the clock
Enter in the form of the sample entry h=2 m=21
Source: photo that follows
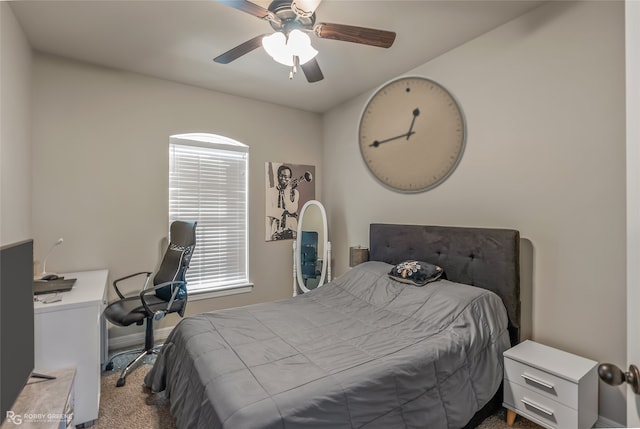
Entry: h=12 m=43
